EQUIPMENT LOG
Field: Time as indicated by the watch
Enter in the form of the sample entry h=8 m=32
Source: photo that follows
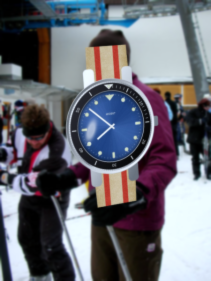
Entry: h=7 m=52
